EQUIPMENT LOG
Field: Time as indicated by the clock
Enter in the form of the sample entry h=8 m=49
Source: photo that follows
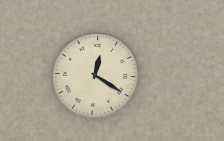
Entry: h=12 m=20
